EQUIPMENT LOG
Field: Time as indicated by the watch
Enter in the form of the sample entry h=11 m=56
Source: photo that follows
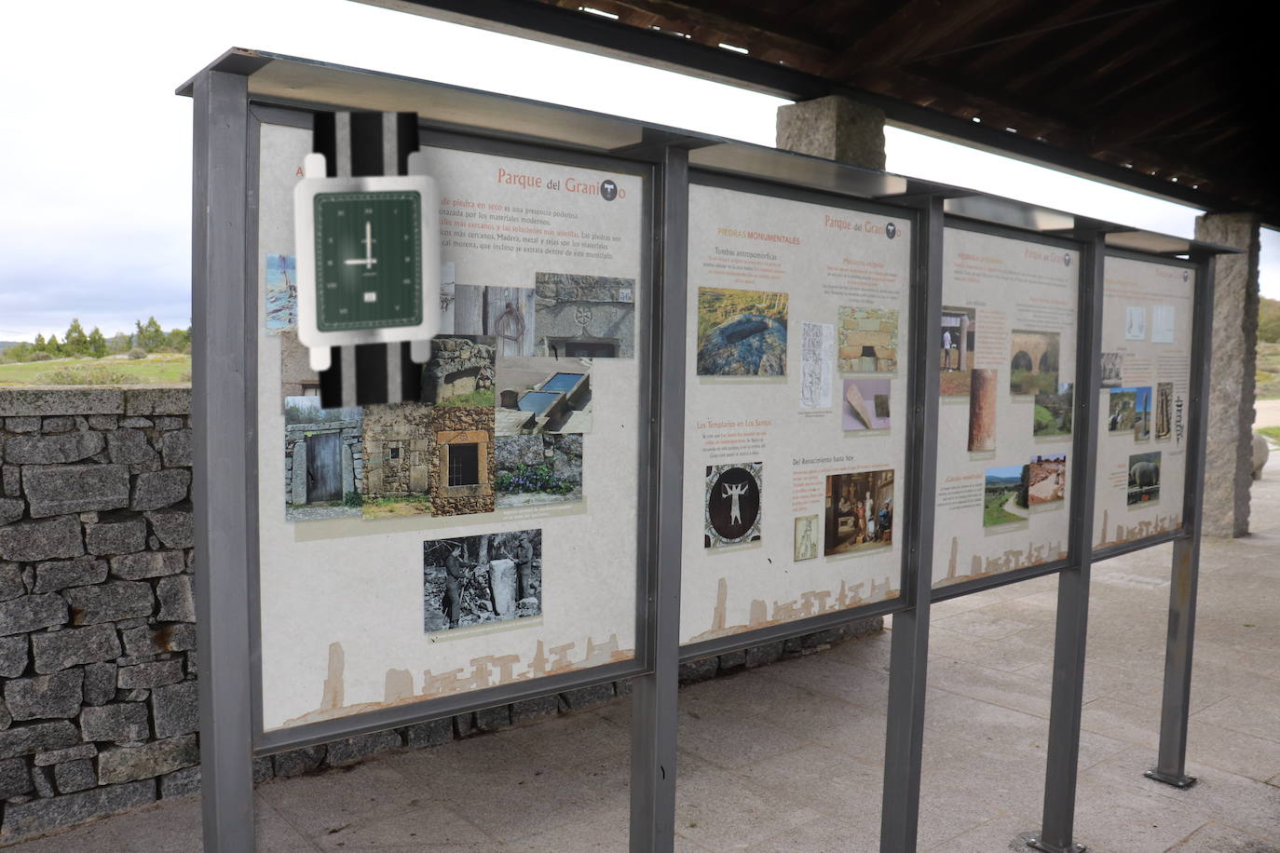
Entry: h=9 m=0
